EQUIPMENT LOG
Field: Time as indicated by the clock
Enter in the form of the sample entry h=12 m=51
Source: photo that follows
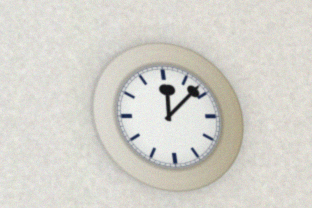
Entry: h=12 m=8
